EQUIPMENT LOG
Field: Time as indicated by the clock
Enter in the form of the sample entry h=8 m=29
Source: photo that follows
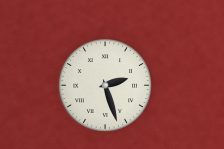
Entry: h=2 m=27
